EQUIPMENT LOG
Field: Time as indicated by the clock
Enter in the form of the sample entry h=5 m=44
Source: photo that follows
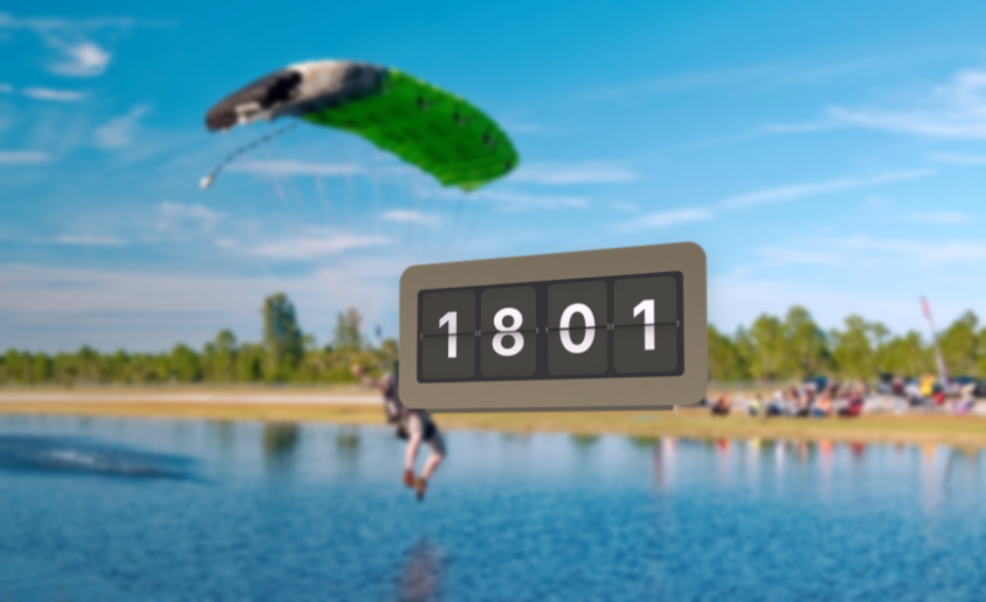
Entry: h=18 m=1
